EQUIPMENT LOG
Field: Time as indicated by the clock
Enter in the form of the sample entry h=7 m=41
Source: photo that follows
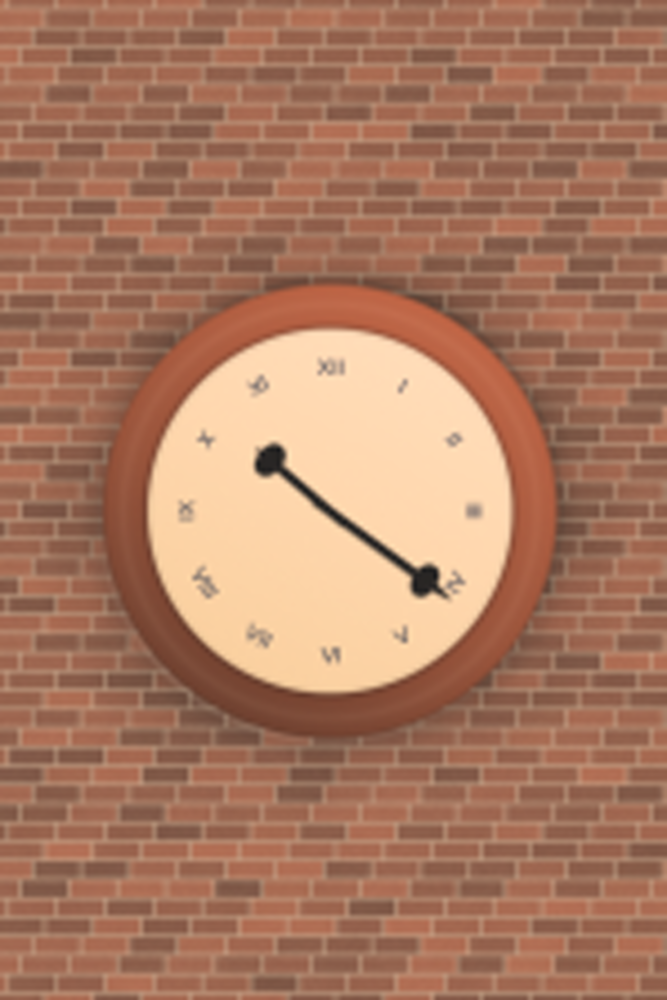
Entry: h=10 m=21
